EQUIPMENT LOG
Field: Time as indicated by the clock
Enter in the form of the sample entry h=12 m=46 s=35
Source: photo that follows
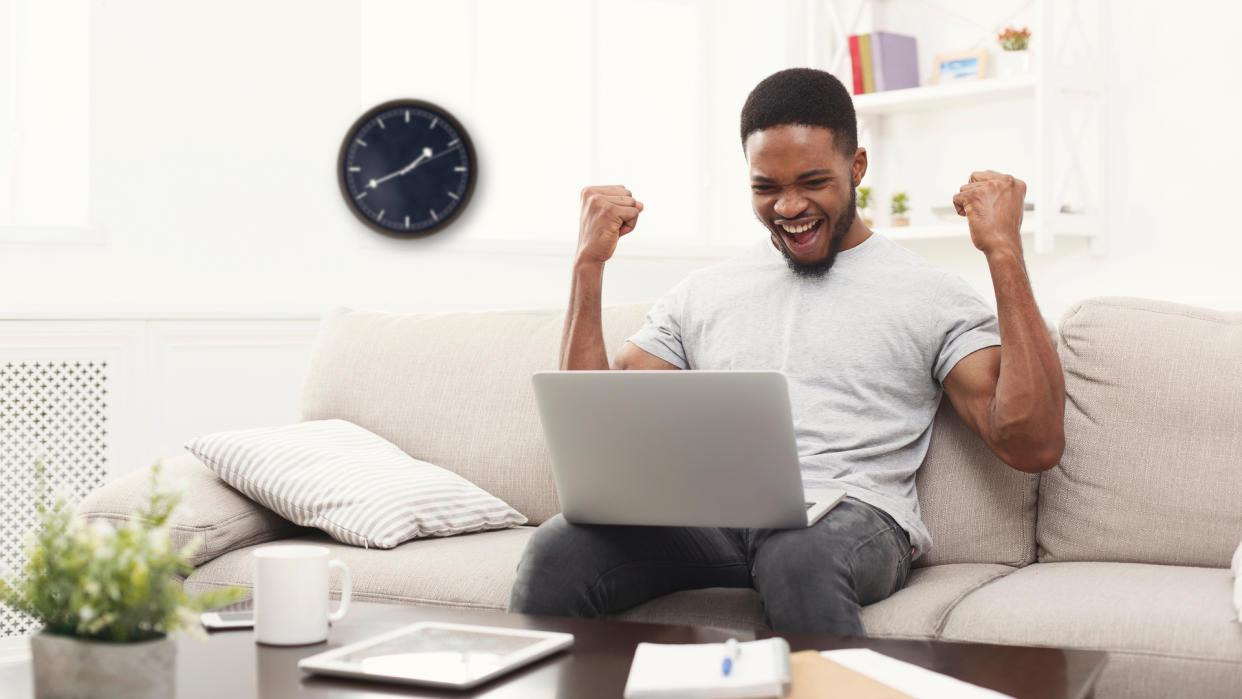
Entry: h=1 m=41 s=11
